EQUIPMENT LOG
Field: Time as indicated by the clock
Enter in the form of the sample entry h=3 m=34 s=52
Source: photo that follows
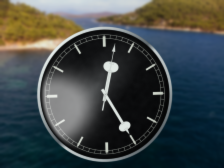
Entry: h=12 m=25 s=2
